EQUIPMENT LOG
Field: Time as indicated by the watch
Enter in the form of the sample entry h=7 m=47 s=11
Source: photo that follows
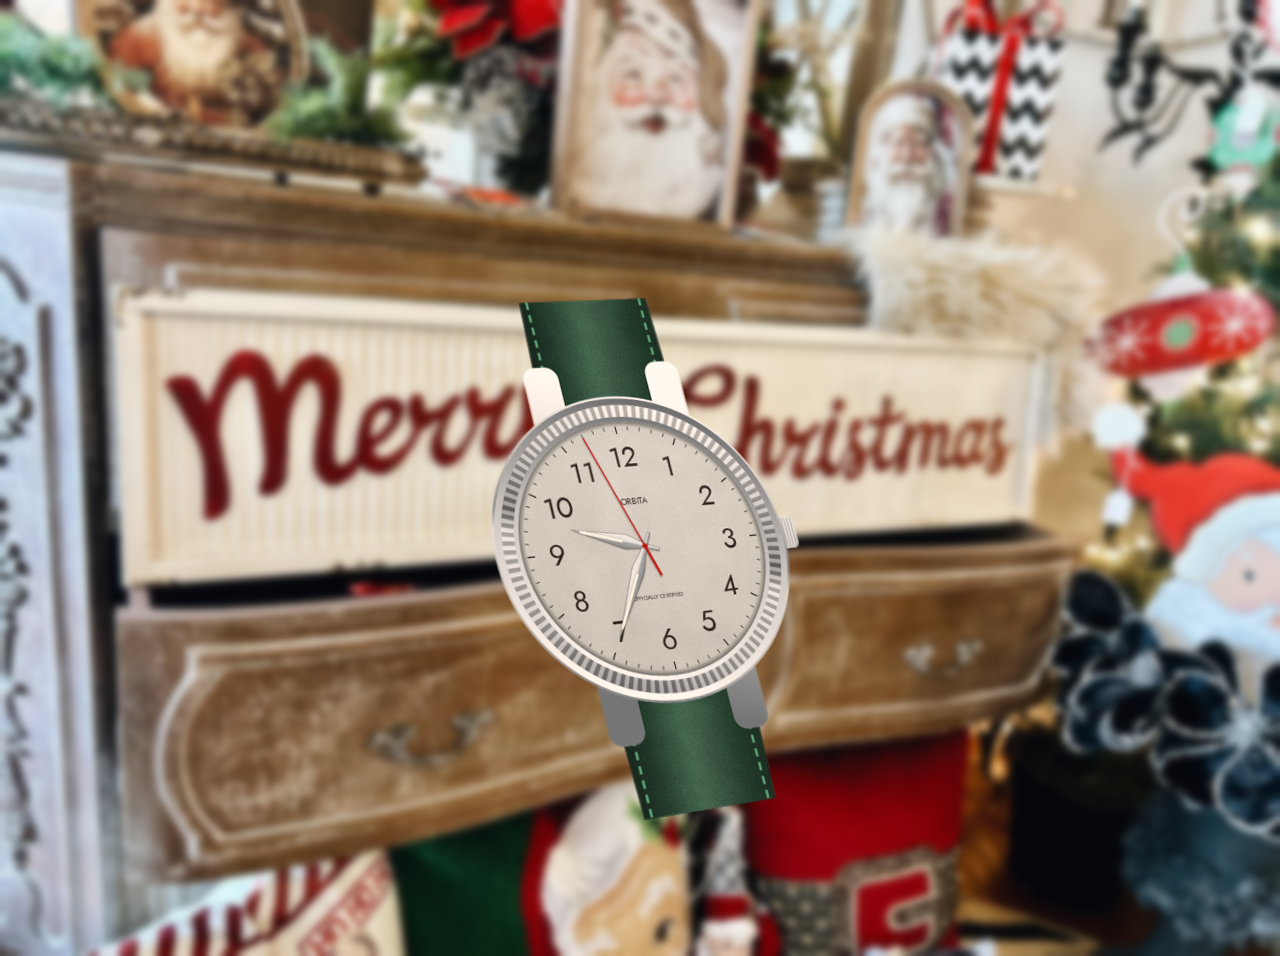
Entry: h=9 m=34 s=57
